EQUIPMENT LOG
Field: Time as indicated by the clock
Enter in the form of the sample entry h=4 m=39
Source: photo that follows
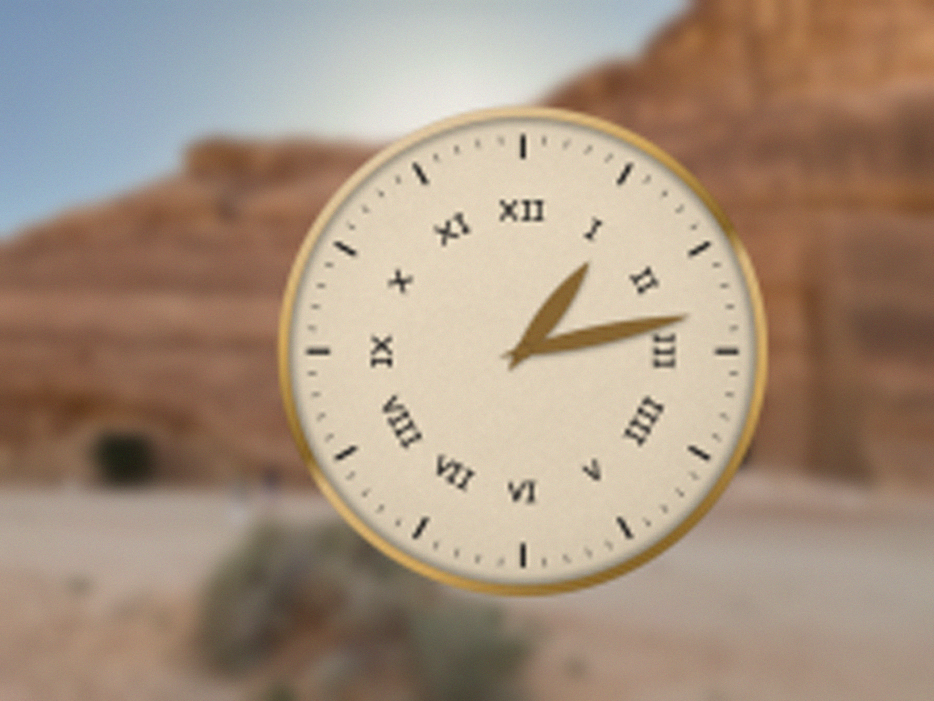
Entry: h=1 m=13
